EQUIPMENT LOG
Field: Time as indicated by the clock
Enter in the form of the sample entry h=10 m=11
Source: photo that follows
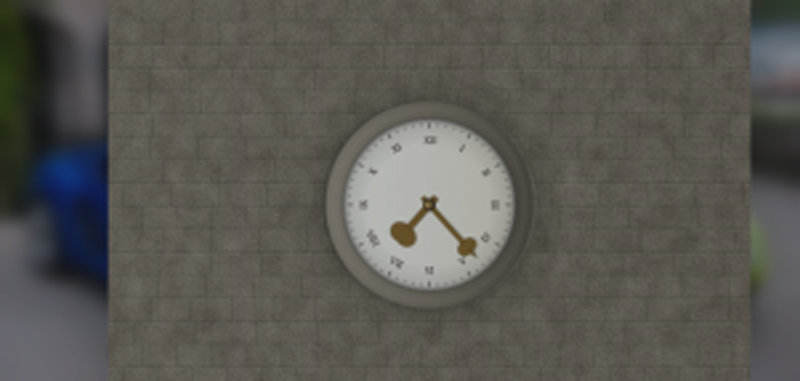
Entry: h=7 m=23
